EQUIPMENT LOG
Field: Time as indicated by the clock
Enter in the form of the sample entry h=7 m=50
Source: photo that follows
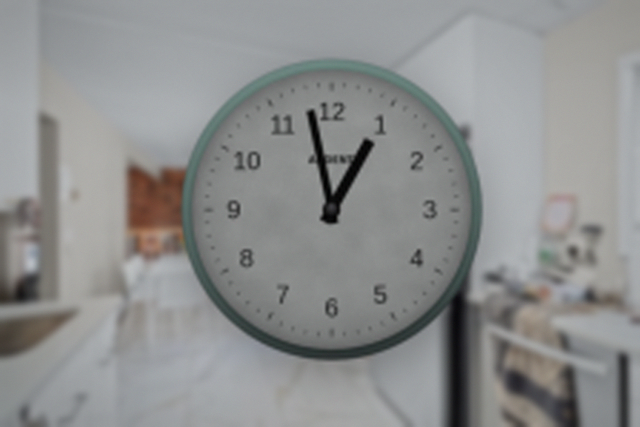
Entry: h=12 m=58
